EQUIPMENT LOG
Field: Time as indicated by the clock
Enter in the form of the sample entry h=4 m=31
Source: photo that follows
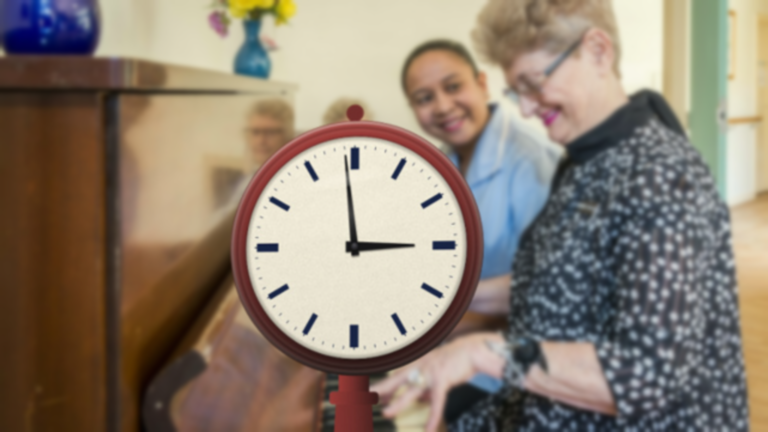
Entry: h=2 m=59
